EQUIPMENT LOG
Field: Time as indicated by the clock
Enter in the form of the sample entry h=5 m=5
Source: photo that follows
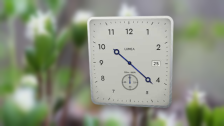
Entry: h=10 m=22
